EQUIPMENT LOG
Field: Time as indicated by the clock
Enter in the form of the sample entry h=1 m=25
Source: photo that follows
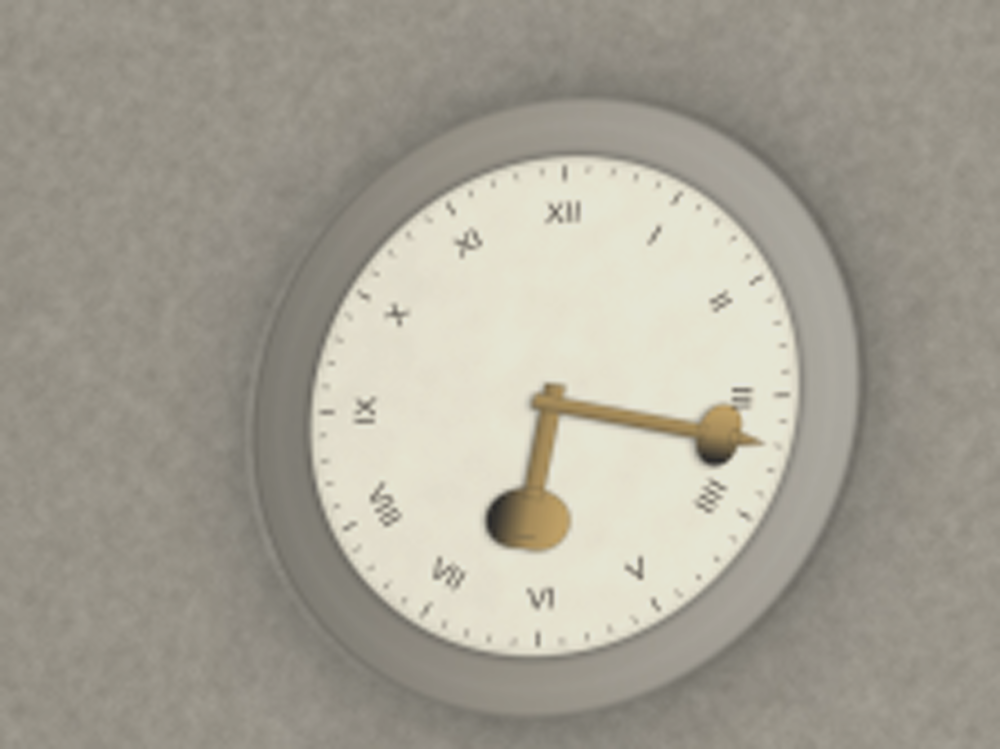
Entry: h=6 m=17
